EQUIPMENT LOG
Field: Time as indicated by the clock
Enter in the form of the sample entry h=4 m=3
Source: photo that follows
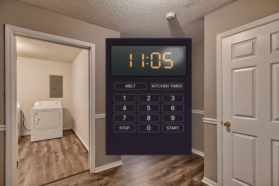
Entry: h=11 m=5
